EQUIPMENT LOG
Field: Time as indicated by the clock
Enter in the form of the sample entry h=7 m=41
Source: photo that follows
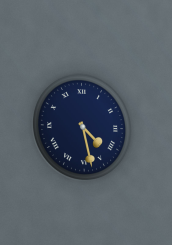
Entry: h=4 m=28
